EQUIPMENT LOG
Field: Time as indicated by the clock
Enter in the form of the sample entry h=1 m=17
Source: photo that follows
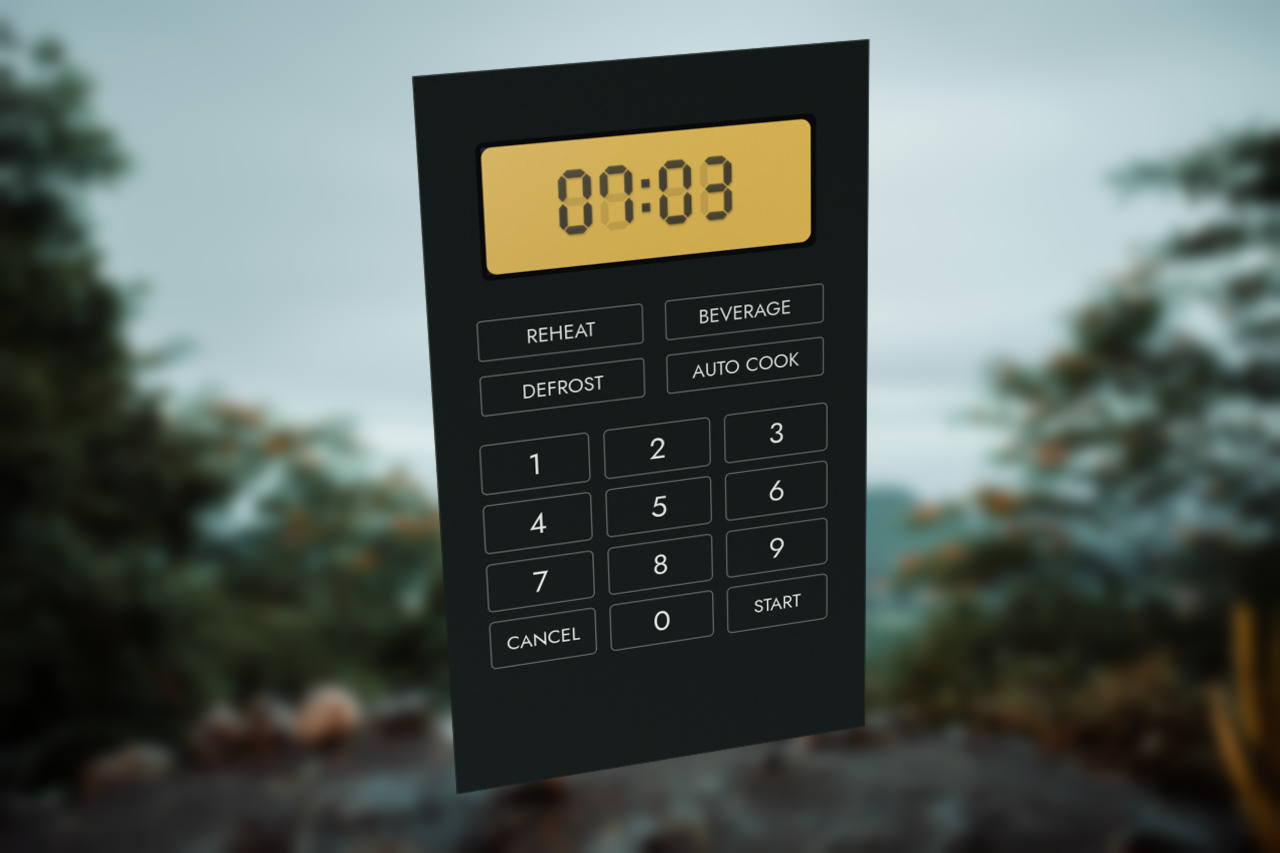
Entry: h=7 m=3
